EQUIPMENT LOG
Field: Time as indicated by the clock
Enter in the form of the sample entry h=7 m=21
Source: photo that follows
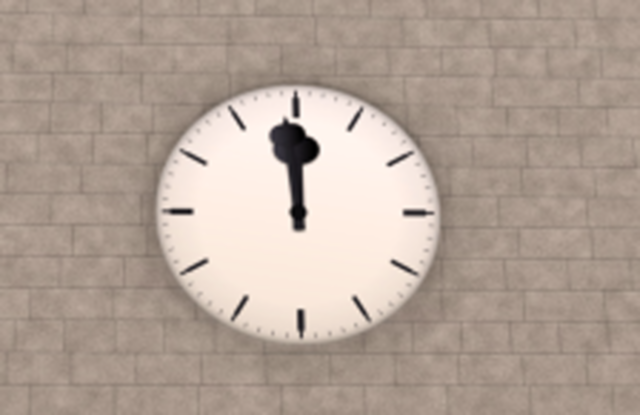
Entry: h=11 m=59
